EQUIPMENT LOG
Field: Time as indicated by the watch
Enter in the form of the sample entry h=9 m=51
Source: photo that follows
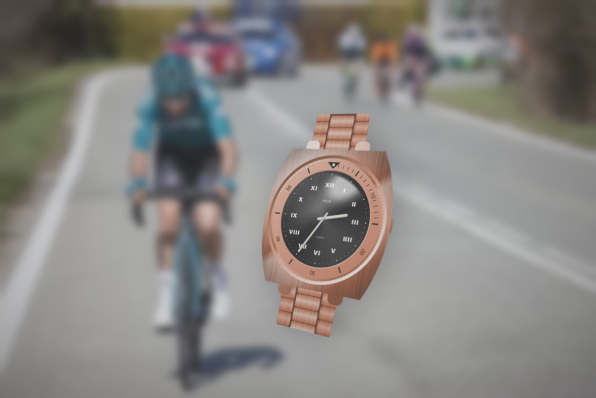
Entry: h=2 m=35
